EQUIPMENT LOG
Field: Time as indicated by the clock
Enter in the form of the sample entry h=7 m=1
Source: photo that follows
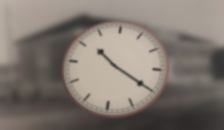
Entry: h=10 m=20
